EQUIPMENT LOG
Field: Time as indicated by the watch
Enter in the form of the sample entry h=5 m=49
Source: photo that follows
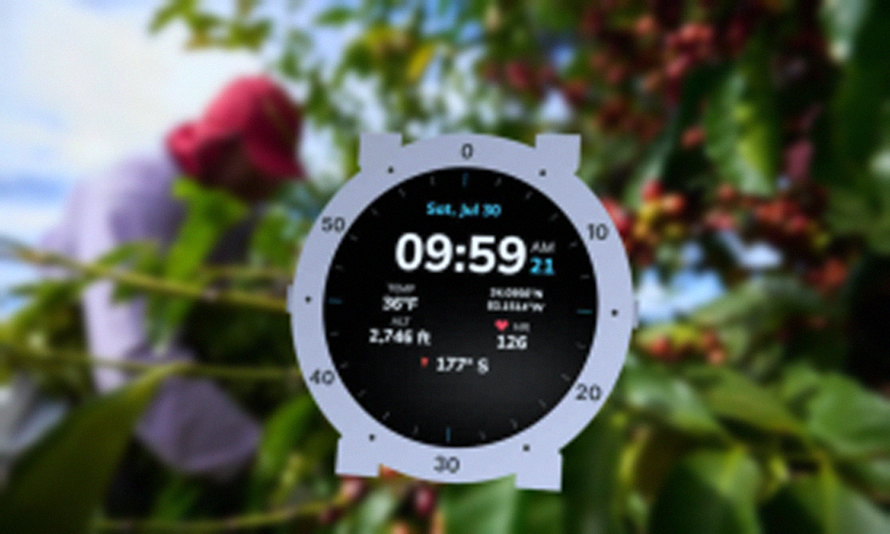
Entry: h=9 m=59
